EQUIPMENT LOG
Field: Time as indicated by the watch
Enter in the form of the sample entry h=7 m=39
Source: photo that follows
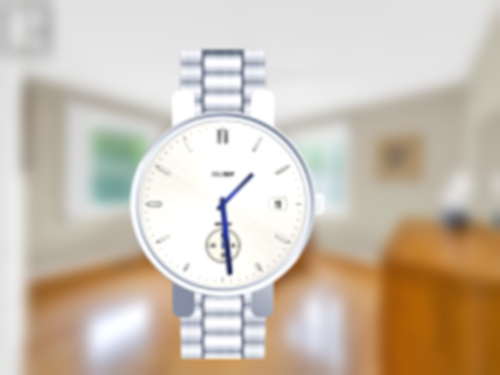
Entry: h=1 m=29
